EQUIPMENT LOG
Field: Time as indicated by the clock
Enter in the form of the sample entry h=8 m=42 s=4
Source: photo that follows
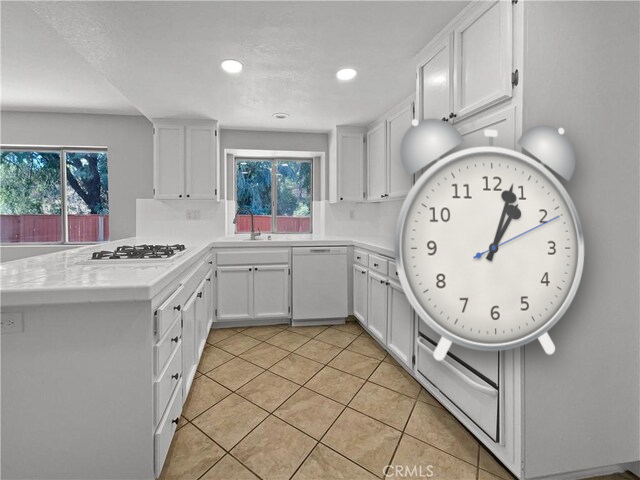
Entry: h=1 m=3 s=11
